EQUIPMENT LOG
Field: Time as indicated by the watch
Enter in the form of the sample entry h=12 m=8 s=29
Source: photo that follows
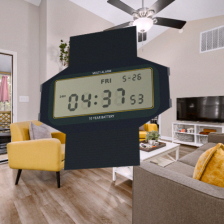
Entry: h=4 m=37 s=53
